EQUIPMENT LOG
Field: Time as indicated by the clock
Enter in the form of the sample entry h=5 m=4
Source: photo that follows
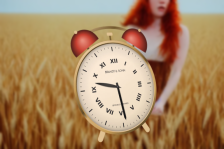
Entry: h=9 m=29
